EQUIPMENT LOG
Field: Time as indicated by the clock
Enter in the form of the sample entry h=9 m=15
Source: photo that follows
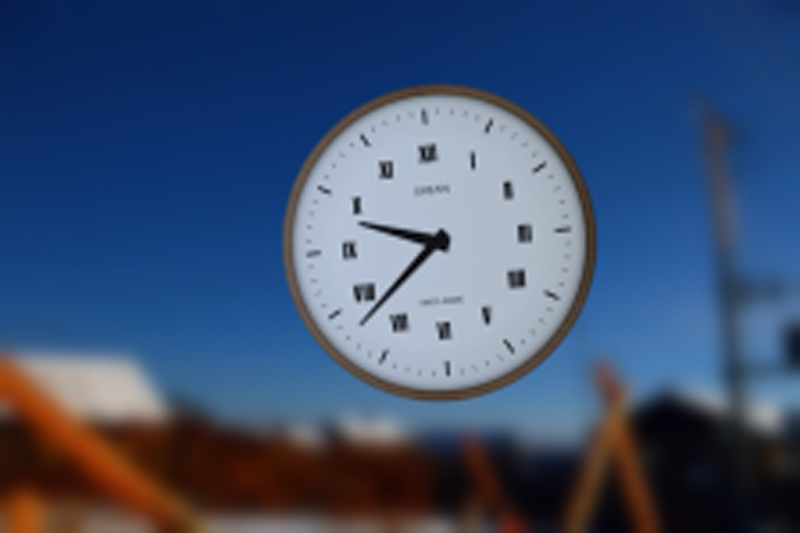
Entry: h=9 m=38
